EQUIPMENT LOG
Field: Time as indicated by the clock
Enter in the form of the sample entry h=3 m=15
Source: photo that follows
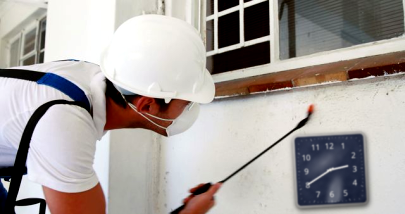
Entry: h=2 m=40
